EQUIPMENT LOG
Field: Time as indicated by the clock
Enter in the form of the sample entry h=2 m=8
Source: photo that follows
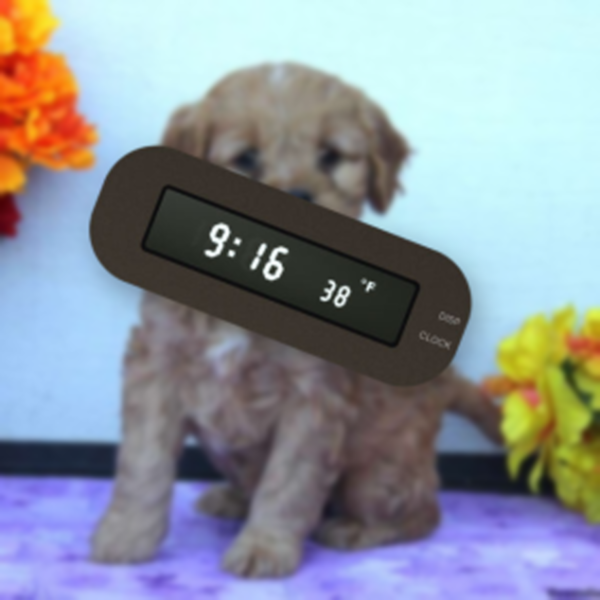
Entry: h=9 m=16
